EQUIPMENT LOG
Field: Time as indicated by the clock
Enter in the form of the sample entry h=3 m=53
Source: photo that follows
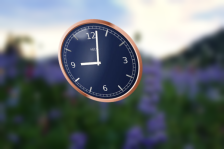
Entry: h=9 m=2
